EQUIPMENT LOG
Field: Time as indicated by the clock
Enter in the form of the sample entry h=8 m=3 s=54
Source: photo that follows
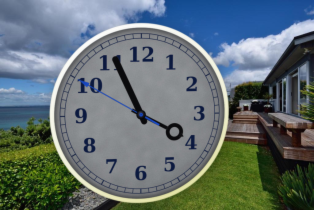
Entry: h=3 m=55 s=50
